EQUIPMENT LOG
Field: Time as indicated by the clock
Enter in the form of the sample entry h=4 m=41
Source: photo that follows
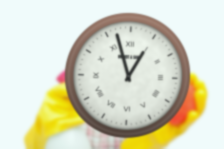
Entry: h=12 m=57
